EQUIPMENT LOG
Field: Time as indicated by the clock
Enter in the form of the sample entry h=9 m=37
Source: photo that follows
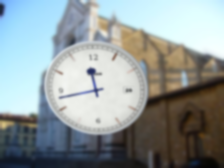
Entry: h=11 m=43
